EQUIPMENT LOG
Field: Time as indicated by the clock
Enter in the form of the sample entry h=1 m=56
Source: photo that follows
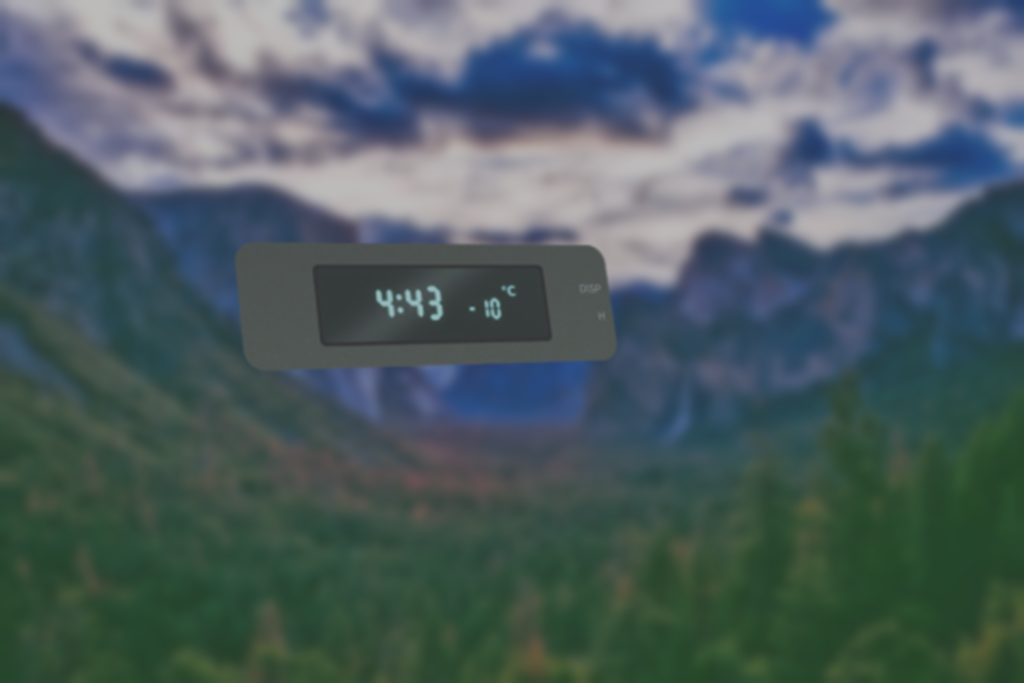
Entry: h=4 m=43
